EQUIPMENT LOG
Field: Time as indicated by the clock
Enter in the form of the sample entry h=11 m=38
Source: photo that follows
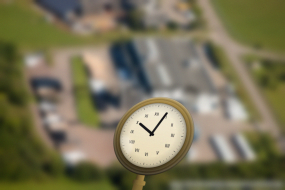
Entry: h=10 m=4
